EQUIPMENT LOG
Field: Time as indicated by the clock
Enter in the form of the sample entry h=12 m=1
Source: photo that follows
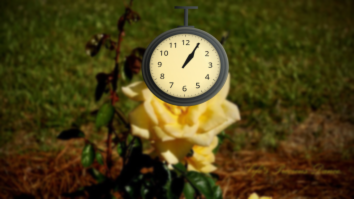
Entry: h=1 m=5
